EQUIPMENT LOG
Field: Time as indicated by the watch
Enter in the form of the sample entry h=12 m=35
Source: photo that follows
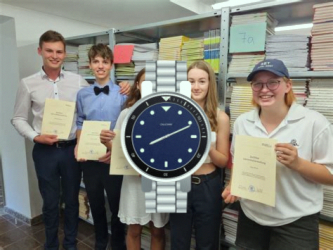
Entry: h=8 m=11
